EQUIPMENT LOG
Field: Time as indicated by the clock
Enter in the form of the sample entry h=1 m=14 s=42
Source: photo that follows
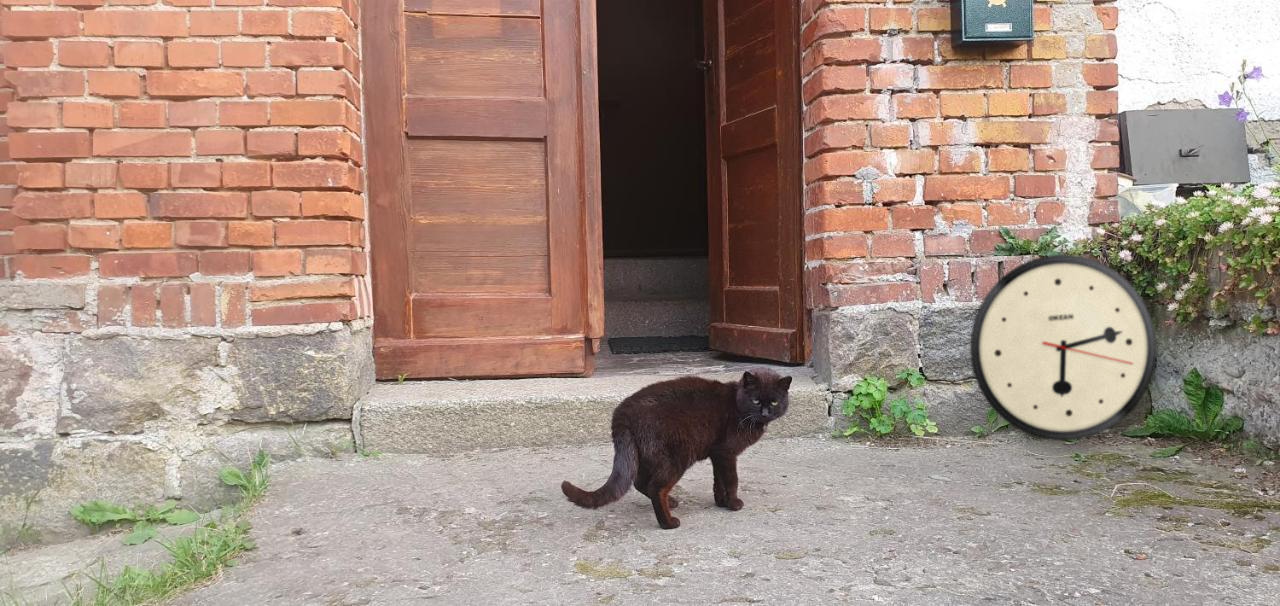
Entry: h=6 m=13 s=18
